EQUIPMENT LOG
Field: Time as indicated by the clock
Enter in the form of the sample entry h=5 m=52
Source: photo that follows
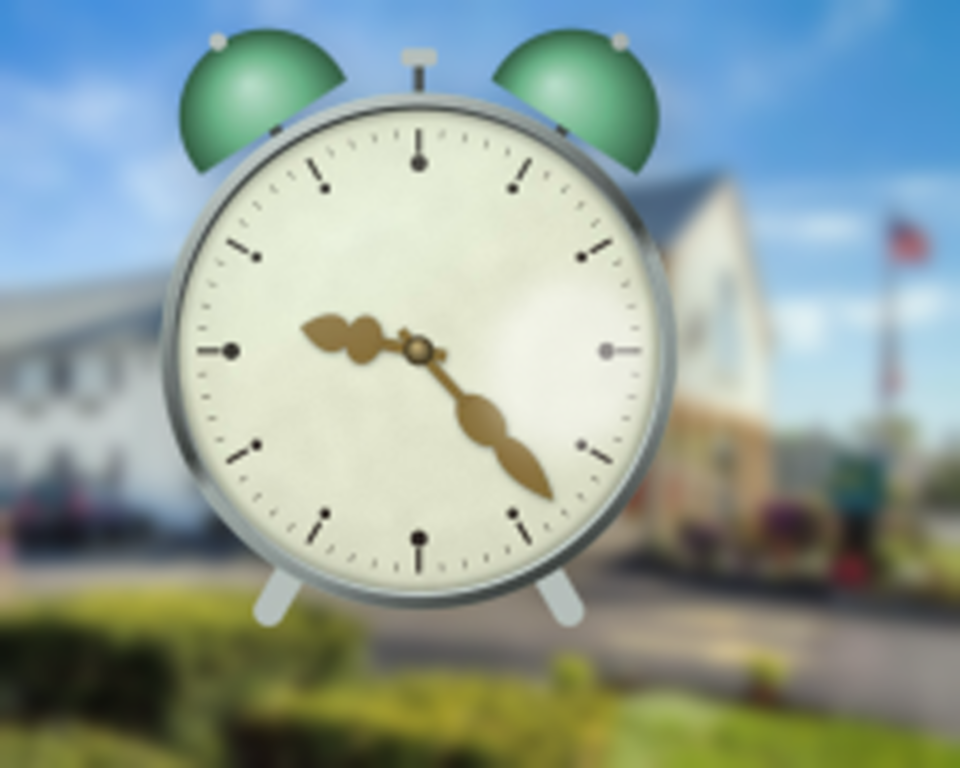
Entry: h=9 m=23
